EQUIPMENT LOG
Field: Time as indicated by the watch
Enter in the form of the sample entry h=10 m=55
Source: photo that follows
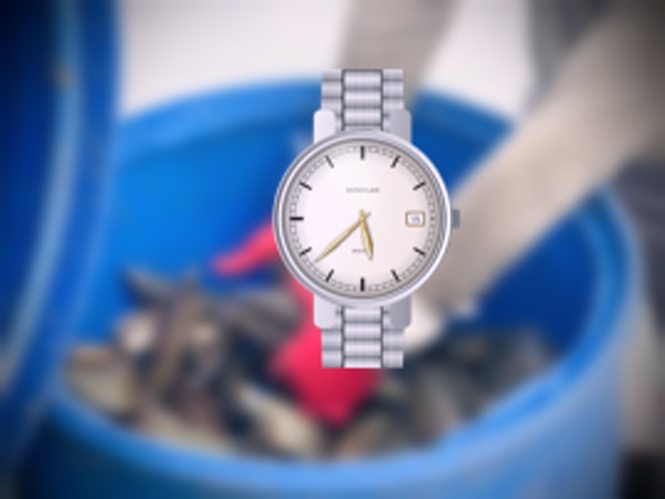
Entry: h=5 m=38
